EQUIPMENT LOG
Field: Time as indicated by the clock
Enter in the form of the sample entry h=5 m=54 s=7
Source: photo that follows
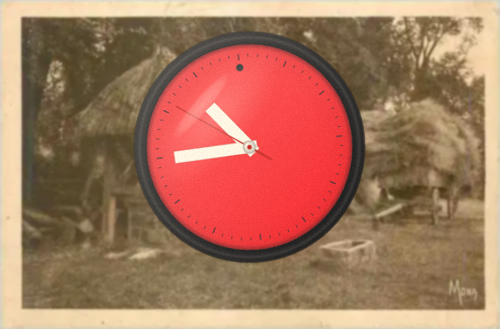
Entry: h=10 m=44 s=51
